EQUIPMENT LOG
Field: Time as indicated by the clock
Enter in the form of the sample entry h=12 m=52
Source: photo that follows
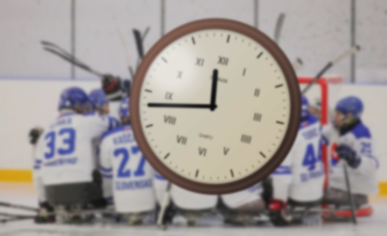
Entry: h=11 m=43
